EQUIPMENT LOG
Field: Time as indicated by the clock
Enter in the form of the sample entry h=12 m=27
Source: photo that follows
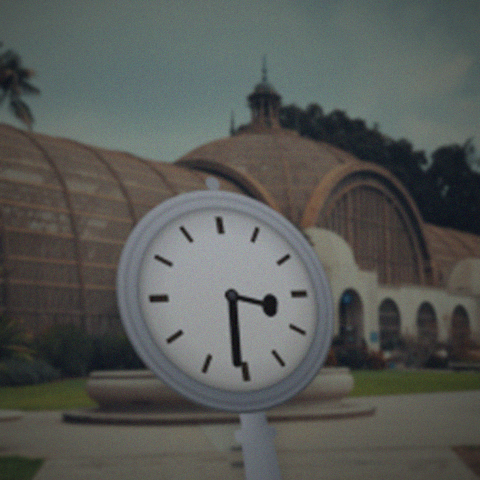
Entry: h=3 m=31
